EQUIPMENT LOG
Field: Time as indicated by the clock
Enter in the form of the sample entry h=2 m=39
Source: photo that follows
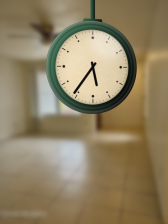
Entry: h=5 m=36
